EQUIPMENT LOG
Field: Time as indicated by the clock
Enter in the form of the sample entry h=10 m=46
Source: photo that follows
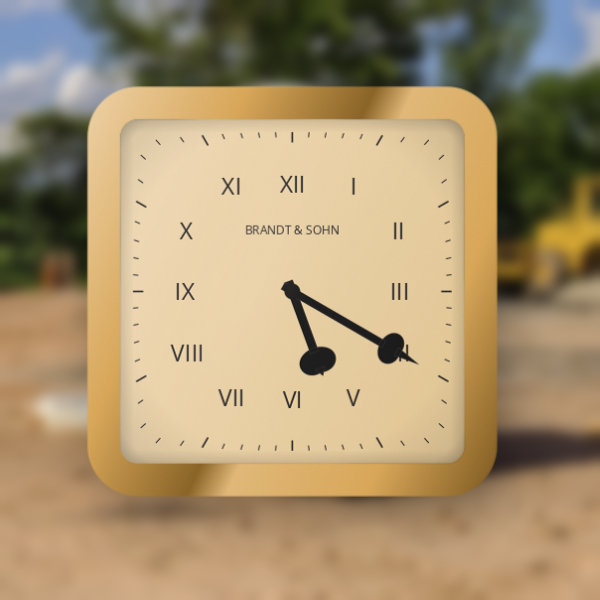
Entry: h=5 m=20
